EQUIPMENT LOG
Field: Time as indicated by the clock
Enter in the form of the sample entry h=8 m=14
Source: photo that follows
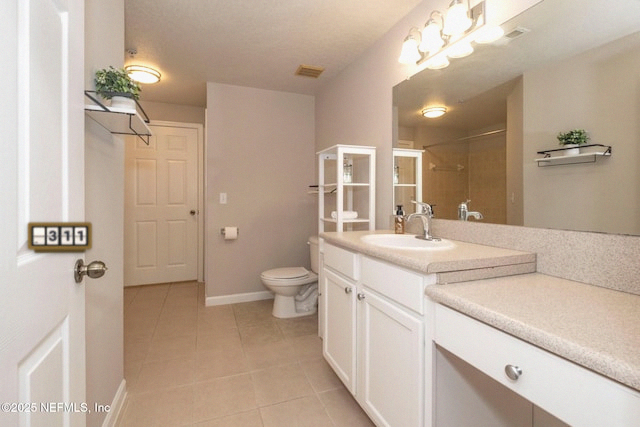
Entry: h=3 m=11
